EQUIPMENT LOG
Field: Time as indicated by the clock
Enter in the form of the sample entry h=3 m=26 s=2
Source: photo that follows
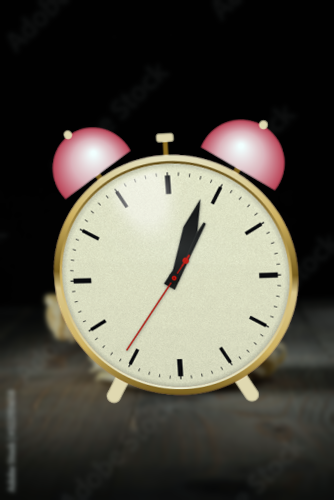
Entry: h=1 m=3 s=36
